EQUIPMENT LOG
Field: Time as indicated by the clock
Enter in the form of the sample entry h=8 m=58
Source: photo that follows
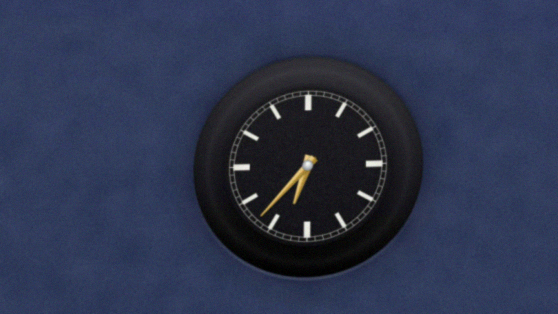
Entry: h=6 m=37
